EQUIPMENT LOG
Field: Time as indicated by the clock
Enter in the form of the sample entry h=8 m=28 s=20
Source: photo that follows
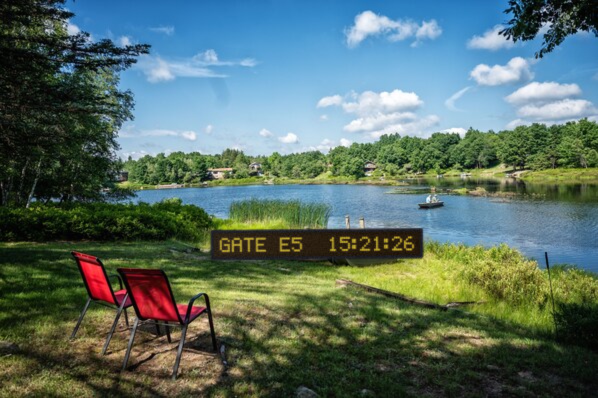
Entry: h=15 m=21 s=26
